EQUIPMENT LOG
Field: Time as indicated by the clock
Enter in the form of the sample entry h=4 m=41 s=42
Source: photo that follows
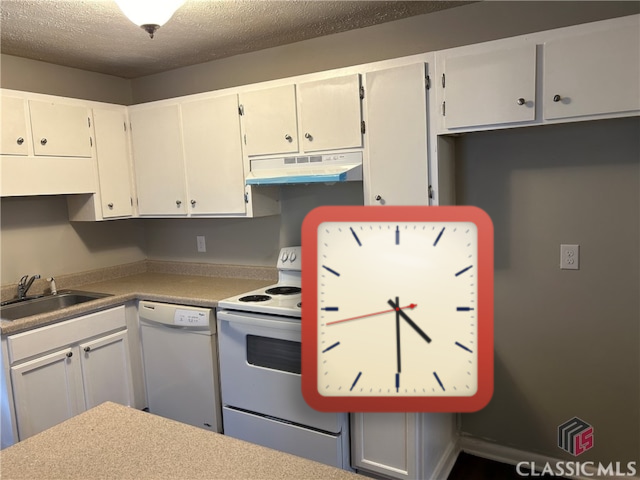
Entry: h=4 m=29 s=43
